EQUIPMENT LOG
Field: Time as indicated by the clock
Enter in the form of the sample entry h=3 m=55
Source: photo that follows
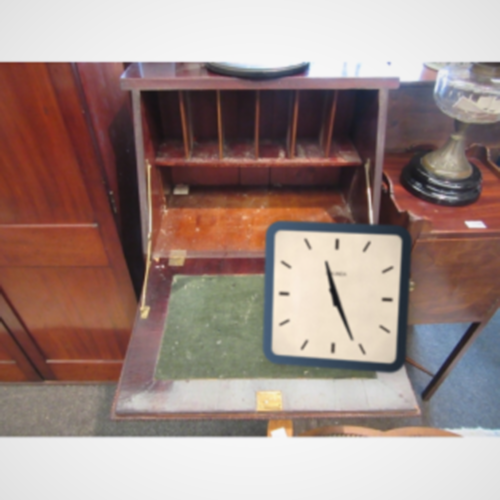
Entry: h=11 m=26
